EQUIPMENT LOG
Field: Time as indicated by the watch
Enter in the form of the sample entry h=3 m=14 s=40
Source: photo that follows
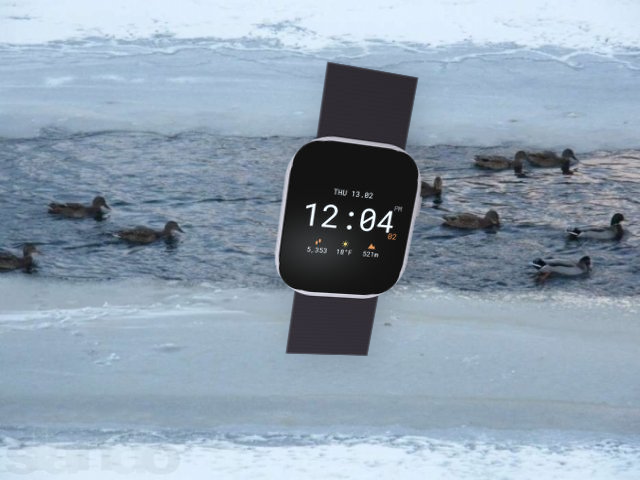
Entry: h=12 m=4 s=2
